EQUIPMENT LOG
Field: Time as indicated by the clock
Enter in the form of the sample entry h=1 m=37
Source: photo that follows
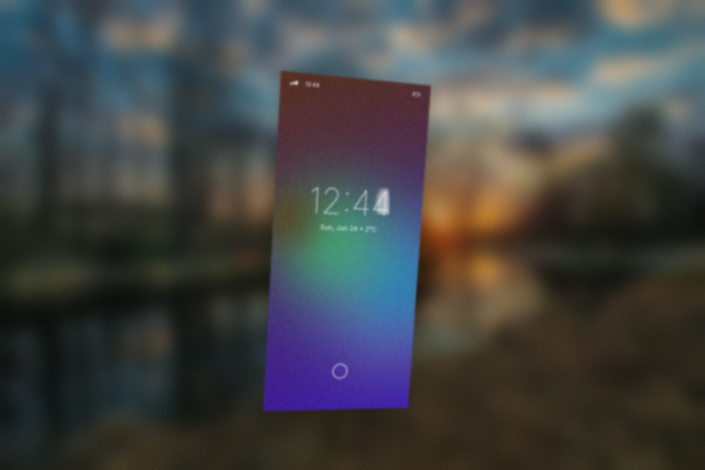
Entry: h=12 m=44
